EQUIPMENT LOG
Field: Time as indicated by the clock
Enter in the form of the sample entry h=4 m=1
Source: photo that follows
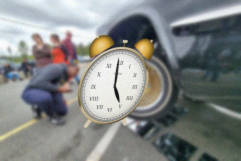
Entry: h=4 m=59
